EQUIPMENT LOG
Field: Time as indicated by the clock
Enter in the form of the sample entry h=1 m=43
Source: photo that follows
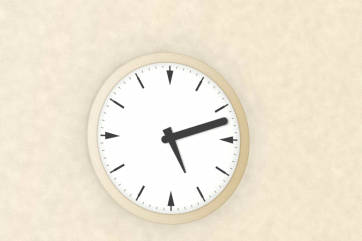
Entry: h=5 m=12
